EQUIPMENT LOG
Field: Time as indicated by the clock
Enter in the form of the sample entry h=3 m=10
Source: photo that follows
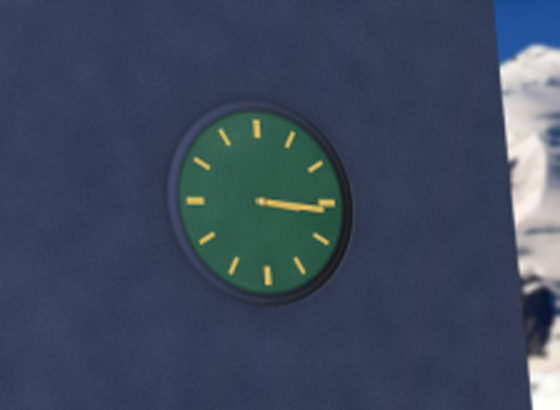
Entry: h=3 m=16
